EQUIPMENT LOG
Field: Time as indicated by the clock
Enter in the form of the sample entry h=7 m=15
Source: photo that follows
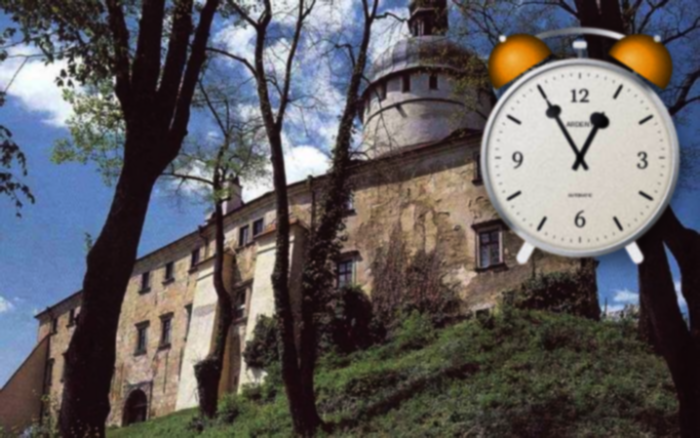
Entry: h=12 m=55
